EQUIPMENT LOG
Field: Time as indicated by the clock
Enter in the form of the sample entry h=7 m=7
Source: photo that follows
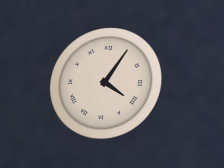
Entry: h=4 m=5
